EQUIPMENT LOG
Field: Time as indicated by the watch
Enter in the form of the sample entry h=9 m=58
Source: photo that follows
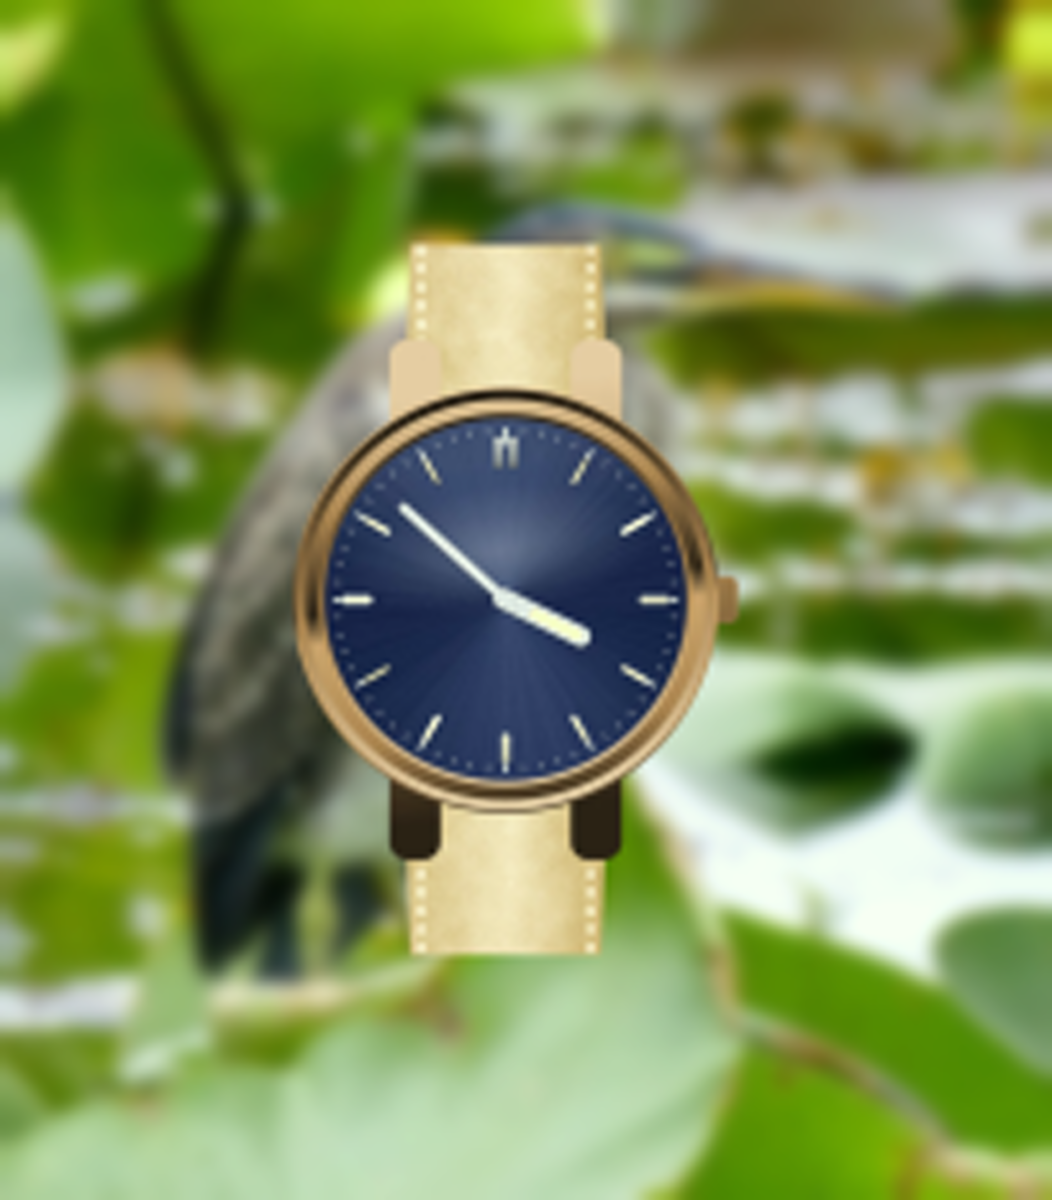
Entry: h=3 m=52
